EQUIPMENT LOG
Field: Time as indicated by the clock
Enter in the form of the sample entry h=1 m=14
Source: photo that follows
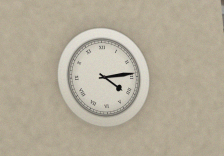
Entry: h=4 m=14
